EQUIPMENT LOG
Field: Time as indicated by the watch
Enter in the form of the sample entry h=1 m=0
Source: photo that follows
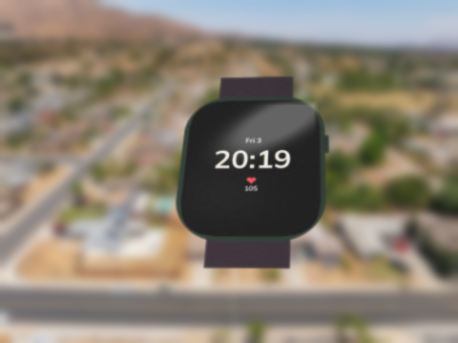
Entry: h=20 m=19
